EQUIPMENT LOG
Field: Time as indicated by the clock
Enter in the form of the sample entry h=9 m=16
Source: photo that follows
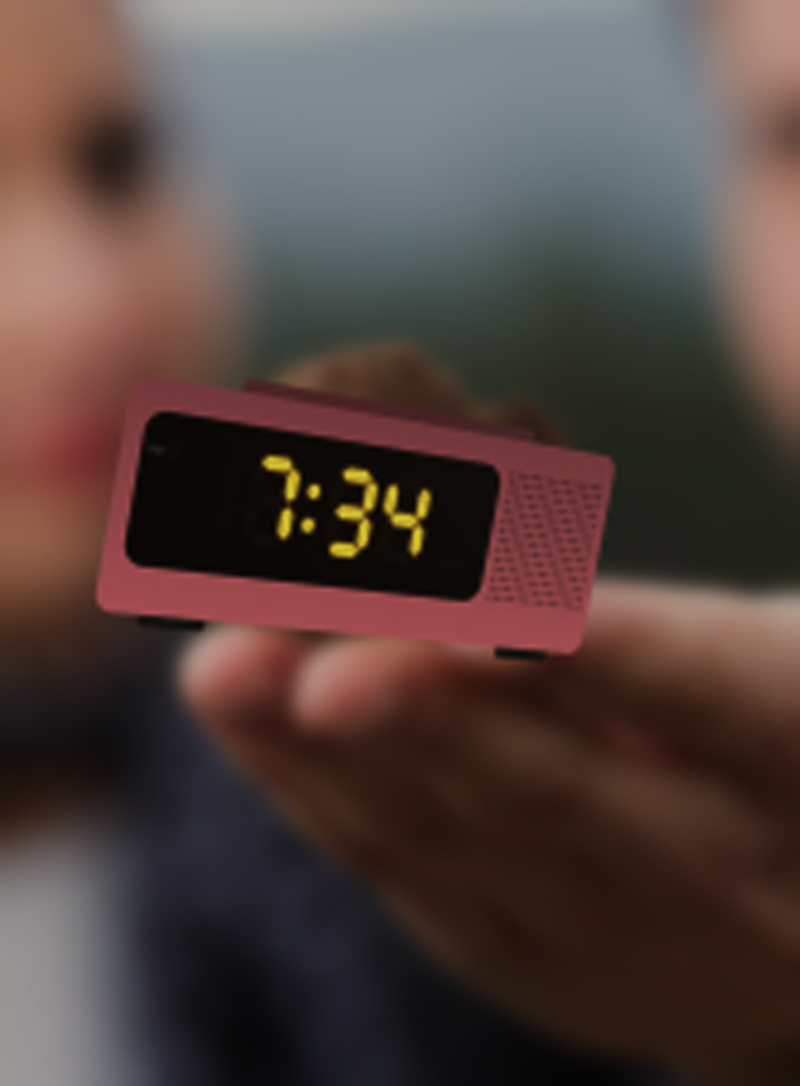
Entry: h=7 m=34
